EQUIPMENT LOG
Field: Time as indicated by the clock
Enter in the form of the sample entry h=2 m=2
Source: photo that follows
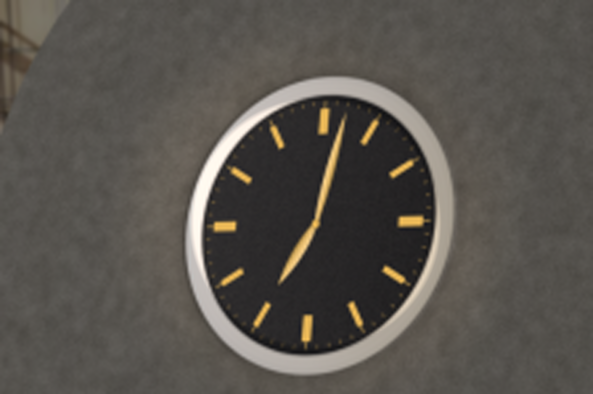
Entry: h=7 m=2
